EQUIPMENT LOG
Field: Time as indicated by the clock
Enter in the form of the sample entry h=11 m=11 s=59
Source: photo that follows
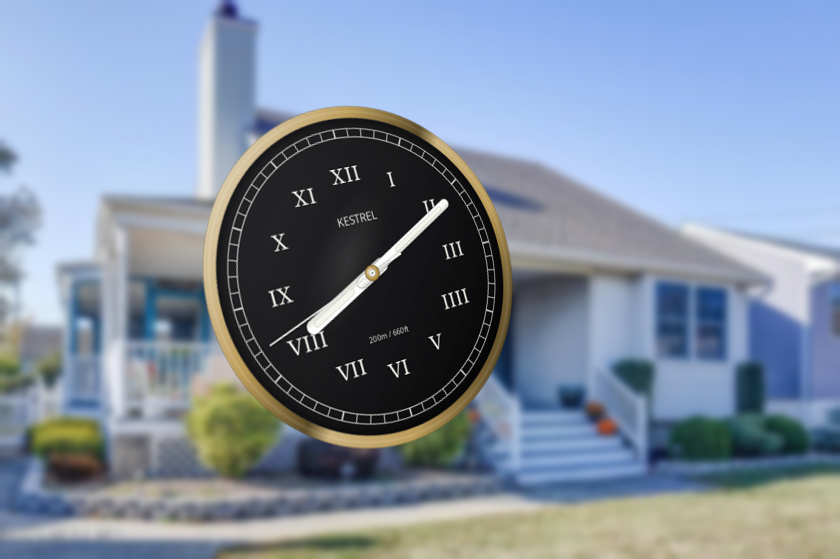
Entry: h=8 m=10 s=42
